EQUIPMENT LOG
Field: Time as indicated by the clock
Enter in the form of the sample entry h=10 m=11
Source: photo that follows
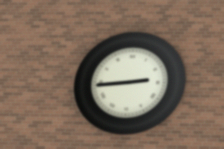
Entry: h=2 m=44
